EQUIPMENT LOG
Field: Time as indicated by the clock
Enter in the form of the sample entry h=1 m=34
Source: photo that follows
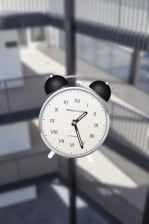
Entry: h=1 m=26
